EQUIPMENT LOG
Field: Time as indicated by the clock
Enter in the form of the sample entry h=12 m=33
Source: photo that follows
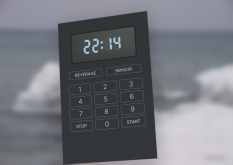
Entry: h=22 m=14
